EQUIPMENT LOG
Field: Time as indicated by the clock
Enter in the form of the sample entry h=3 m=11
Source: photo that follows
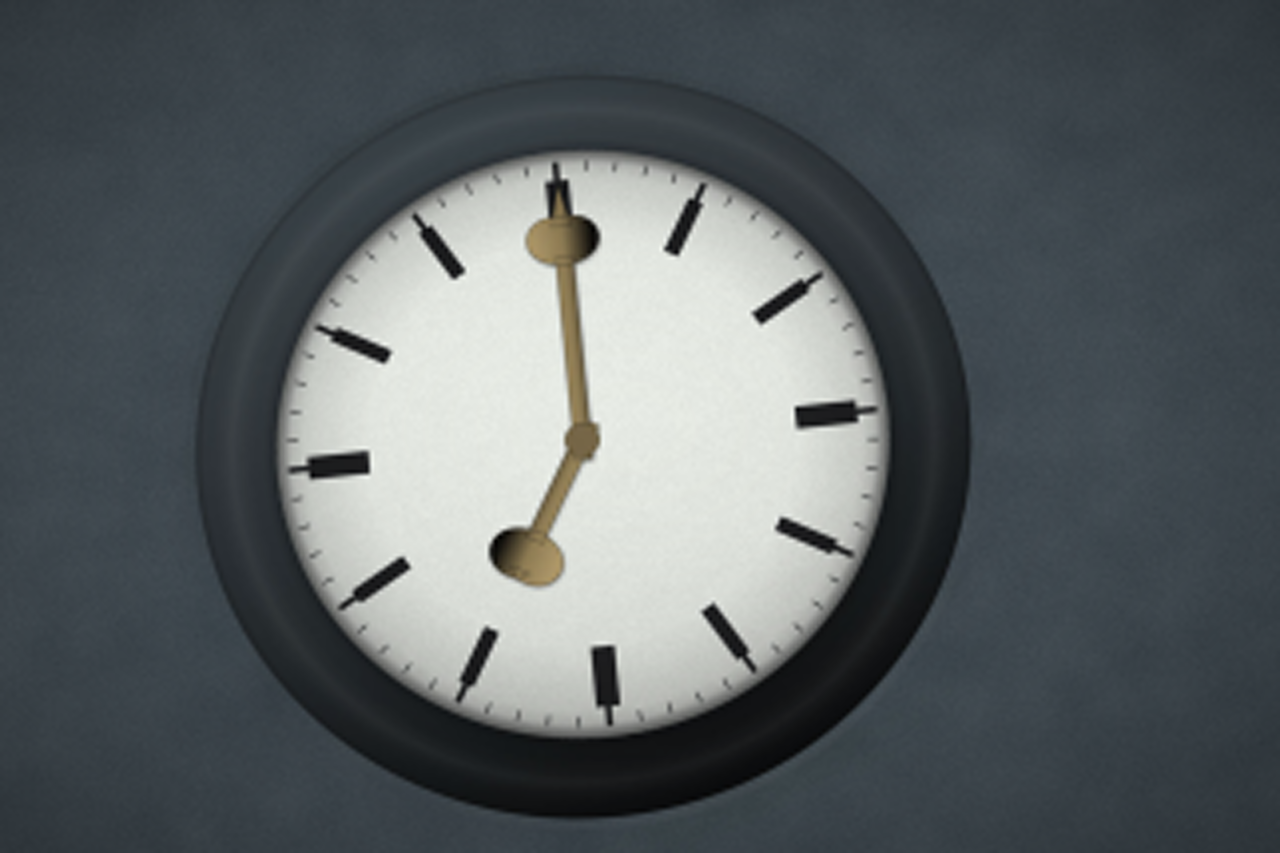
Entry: h=7 m=0
